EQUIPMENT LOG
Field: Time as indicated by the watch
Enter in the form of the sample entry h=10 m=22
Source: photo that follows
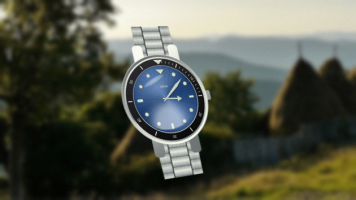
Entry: h=3 m=8
